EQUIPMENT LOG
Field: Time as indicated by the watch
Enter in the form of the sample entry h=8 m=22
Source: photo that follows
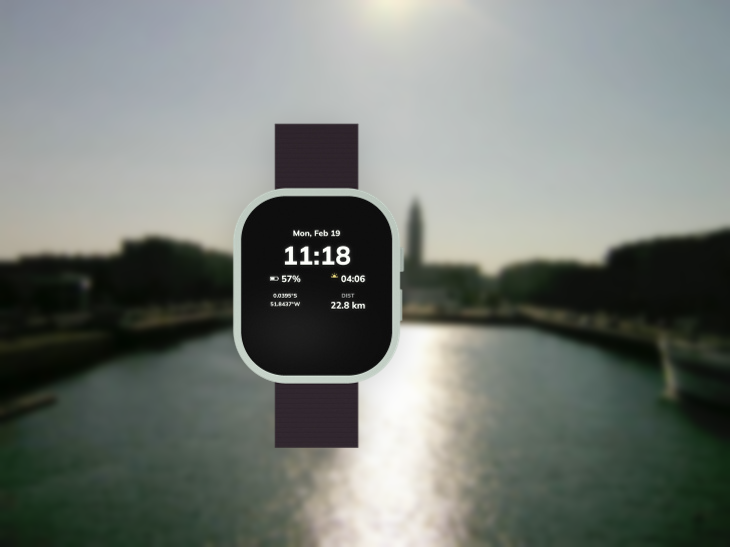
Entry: h=11 m=18
